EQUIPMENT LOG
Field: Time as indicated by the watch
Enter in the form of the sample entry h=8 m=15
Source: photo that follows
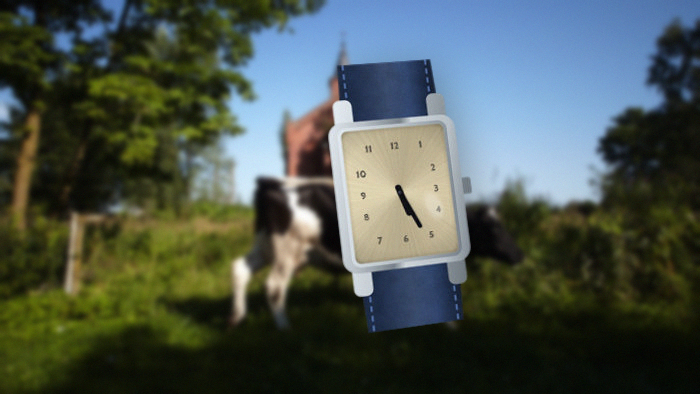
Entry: h=5 m=26
